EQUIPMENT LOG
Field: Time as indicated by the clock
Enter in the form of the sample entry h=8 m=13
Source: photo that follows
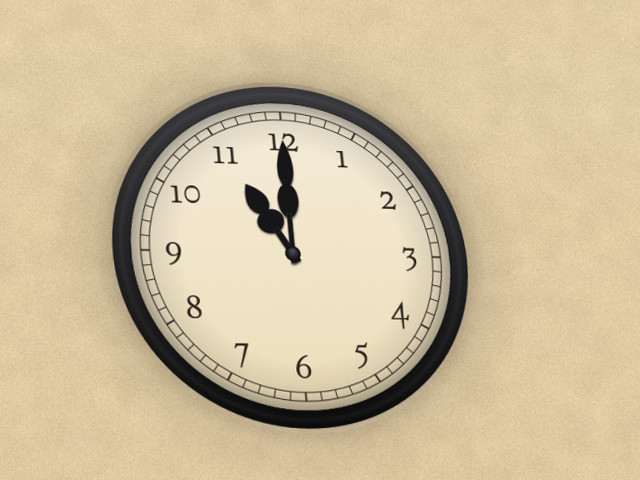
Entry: h=11 m=0
